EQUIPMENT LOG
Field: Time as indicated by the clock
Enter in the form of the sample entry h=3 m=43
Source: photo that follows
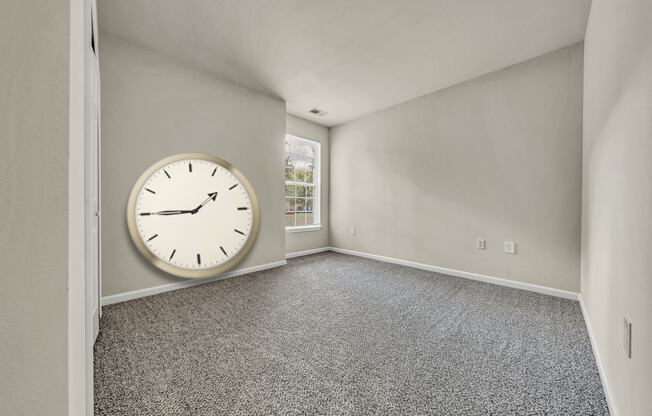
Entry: h=1 m=45
